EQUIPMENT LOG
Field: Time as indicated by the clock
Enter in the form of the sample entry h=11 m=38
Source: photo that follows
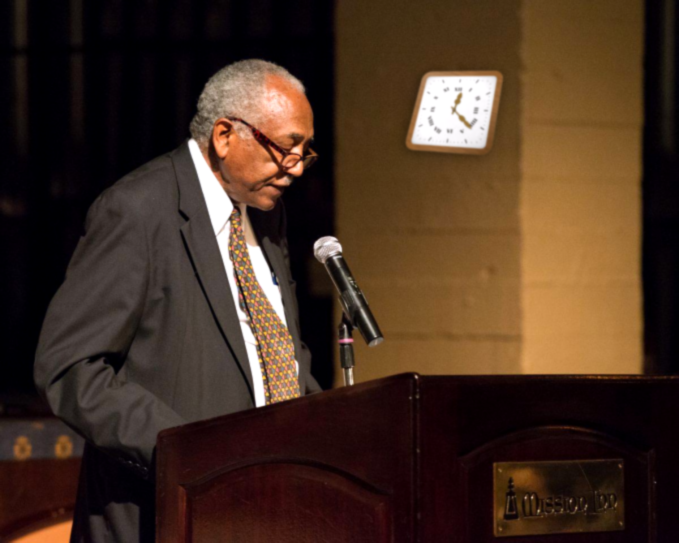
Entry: h=12 m=22
